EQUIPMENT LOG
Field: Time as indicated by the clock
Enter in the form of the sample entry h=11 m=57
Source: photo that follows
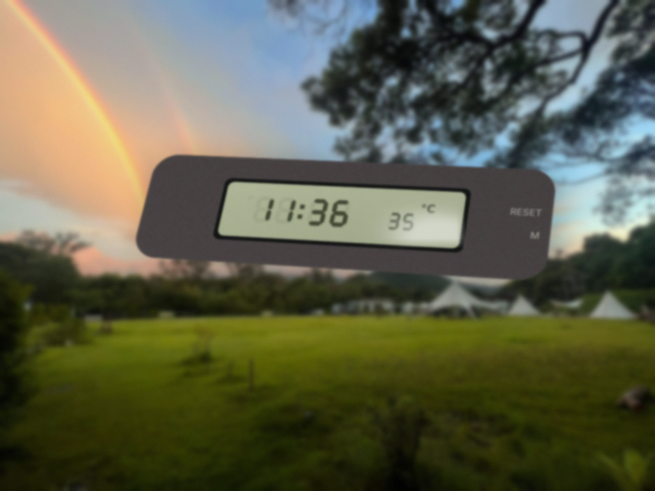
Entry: h=11 m=36
